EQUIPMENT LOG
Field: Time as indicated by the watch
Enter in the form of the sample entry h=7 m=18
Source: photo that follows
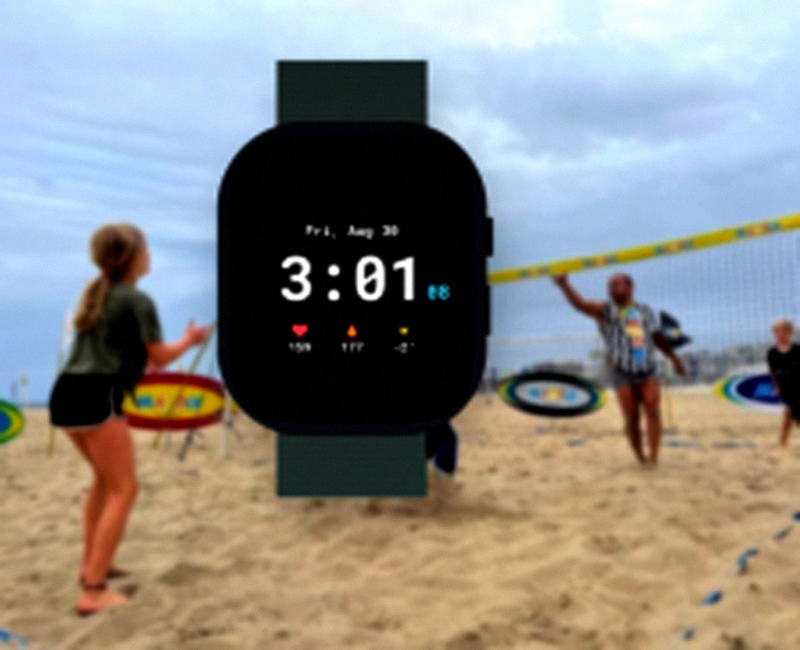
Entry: h=3 m=1
